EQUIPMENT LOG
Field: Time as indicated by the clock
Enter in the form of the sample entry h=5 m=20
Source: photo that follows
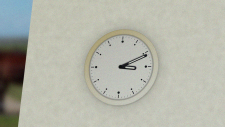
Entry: h=3 m=11
